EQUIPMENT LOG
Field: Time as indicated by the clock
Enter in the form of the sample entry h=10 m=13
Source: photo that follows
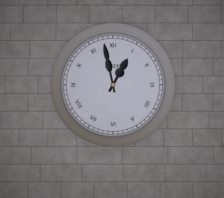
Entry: h=12 m=58
